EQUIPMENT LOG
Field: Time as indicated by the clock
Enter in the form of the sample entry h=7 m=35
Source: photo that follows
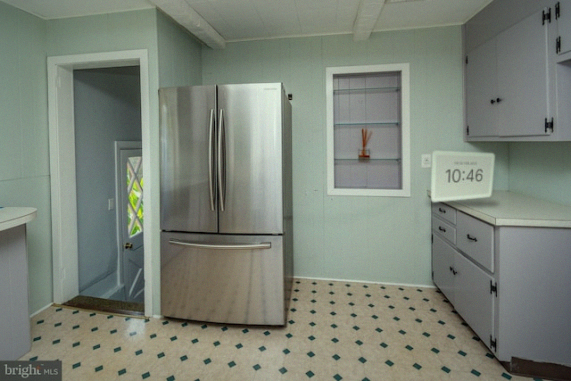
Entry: h=10 m=46
